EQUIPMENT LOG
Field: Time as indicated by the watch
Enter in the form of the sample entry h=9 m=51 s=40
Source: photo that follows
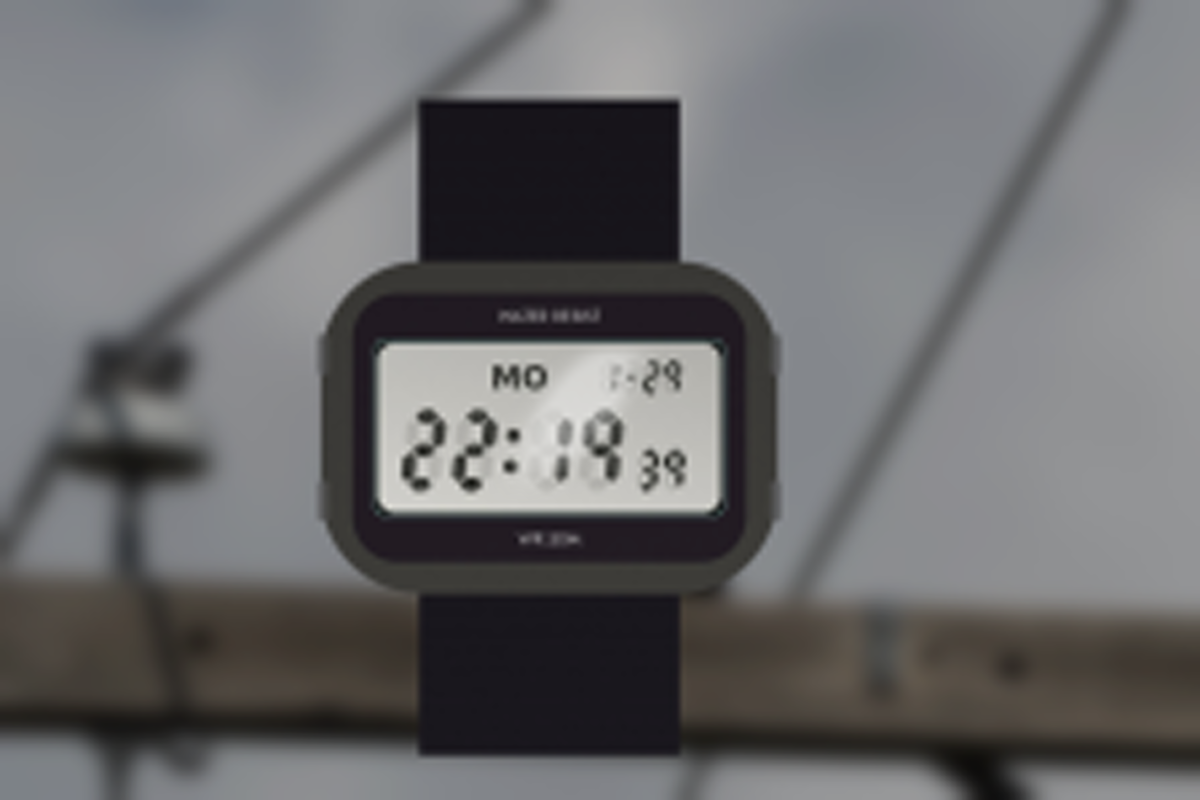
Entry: h=22 m=19 s=39
